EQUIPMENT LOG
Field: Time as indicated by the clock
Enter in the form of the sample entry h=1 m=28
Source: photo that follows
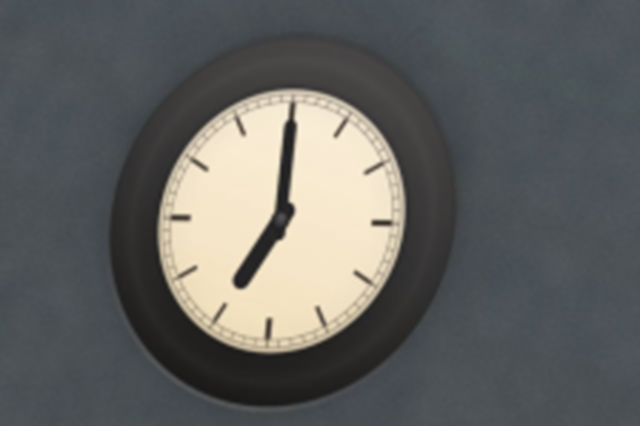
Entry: h=7 m=0
